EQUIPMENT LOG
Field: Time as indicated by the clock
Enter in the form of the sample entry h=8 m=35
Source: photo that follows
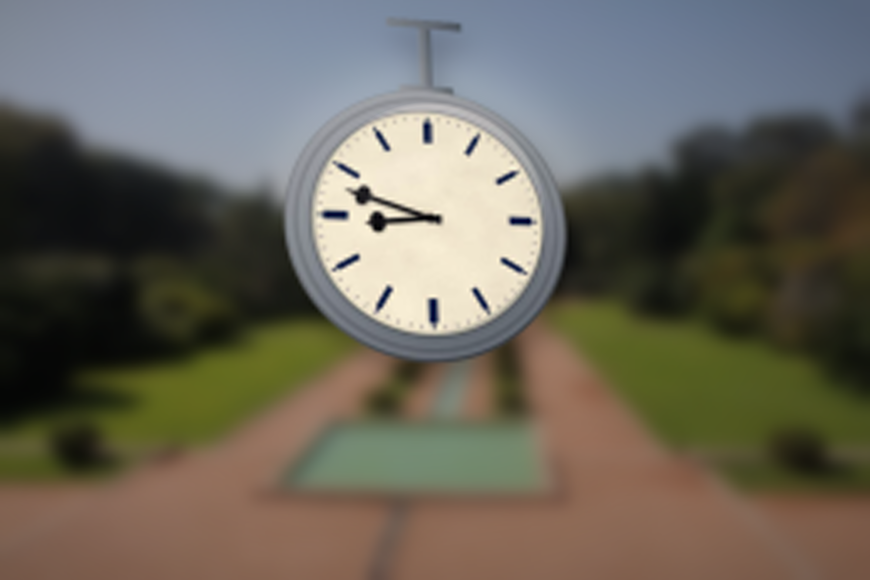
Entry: h=8 m=48
